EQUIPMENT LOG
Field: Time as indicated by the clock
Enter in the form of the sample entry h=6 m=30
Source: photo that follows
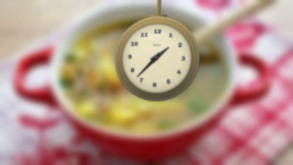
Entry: h=1 m=37
